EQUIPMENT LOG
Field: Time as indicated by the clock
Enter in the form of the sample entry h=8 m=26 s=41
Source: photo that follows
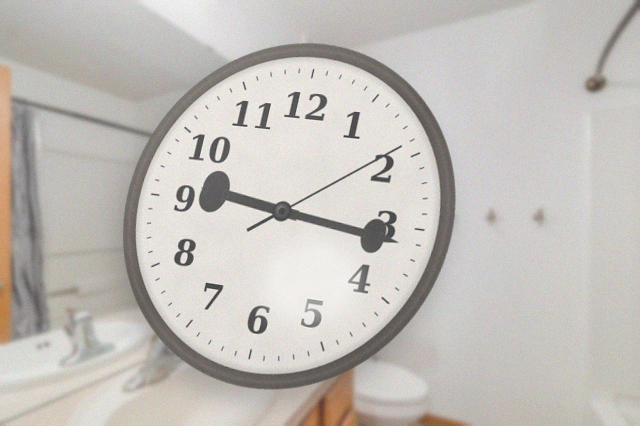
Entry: h=9 m=16 s=9
